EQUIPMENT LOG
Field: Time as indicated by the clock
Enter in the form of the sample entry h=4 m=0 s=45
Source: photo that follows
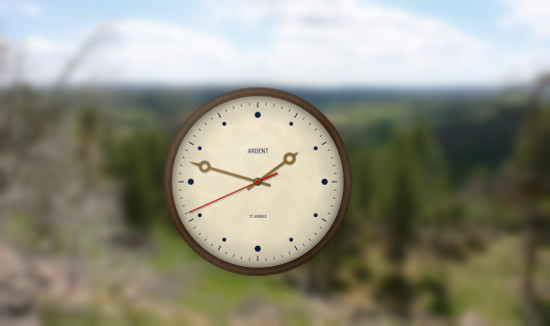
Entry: h=1 m=47 s=41
